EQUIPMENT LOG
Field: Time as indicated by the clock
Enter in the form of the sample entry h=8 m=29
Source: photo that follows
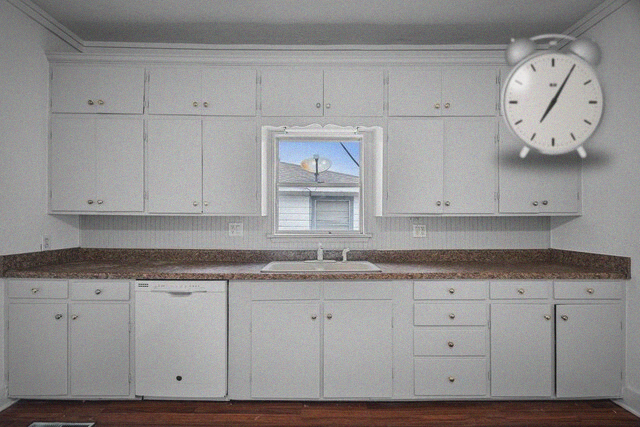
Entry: h=7 m=5
